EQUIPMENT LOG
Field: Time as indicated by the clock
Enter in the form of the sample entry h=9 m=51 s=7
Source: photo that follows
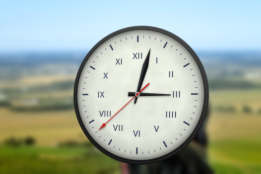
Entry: h=3 m=2 s=38
